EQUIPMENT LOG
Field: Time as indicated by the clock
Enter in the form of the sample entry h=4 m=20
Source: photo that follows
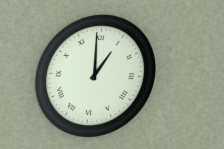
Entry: h=12 m=59
